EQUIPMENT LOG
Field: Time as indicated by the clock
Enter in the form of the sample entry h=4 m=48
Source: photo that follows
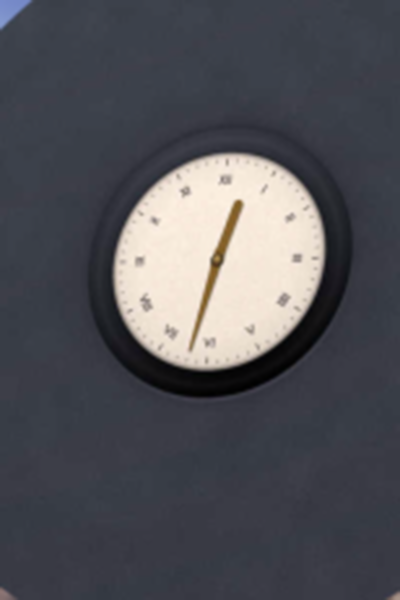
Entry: h=12 m=32
